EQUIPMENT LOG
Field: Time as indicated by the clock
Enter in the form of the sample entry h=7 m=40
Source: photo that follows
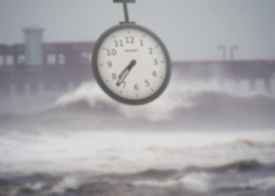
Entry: h=7 m=37
